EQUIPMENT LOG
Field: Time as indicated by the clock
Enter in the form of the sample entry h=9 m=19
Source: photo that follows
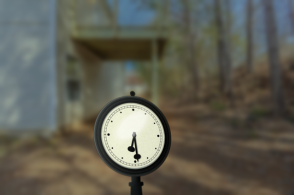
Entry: h=6 m=29
